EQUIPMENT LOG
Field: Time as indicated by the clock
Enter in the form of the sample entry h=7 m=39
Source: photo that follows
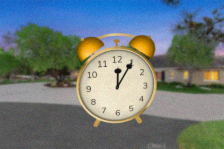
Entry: h=12 m=5
